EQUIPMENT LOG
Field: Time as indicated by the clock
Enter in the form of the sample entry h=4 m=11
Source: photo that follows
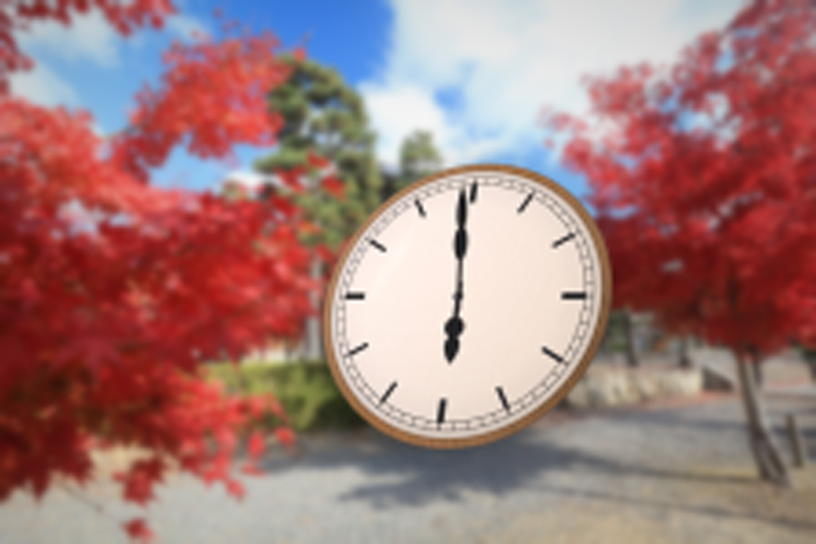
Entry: h=5 m=59
